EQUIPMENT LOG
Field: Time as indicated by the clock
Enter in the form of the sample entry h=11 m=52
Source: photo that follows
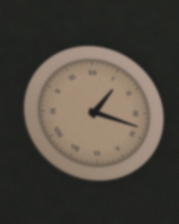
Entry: h=1 m=18
